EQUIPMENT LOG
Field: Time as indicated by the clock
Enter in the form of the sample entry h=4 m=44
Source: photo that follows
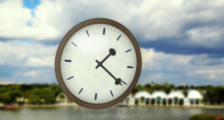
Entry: h=1 m=21
